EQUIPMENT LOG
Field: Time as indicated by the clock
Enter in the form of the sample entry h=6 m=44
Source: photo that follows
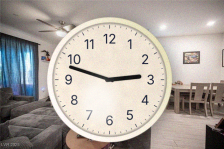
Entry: h=2 m=48
